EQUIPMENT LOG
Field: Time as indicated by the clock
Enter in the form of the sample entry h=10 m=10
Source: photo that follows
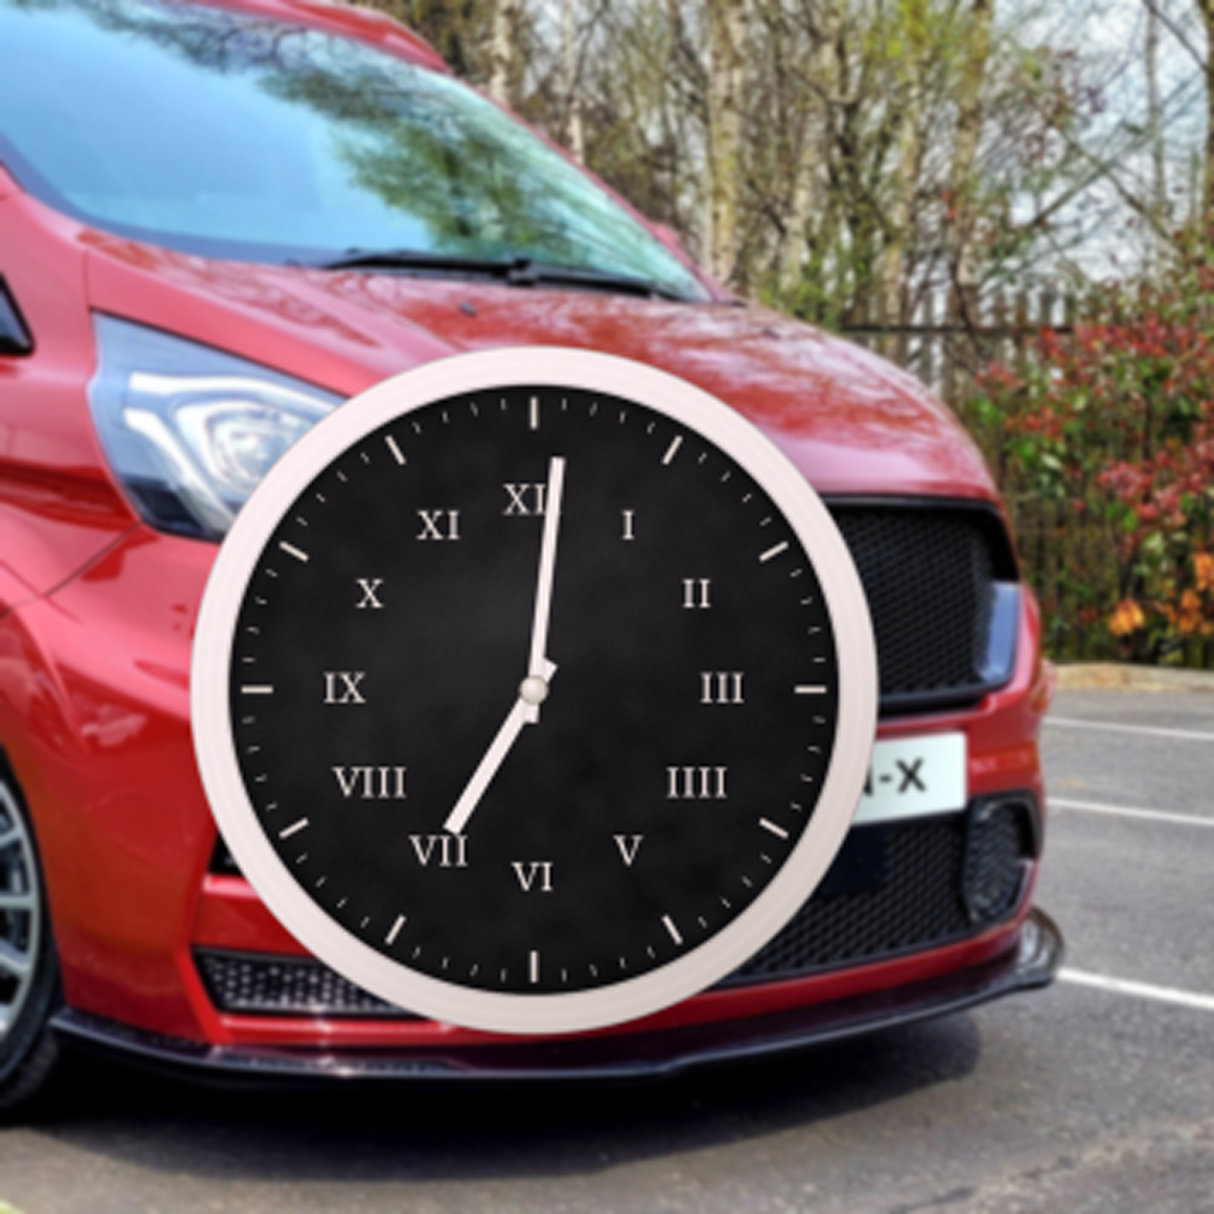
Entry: h=7 m=1
